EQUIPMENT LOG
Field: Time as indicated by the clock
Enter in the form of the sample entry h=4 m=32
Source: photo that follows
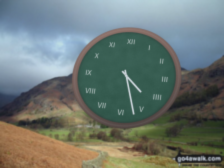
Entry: h=4 m=27
